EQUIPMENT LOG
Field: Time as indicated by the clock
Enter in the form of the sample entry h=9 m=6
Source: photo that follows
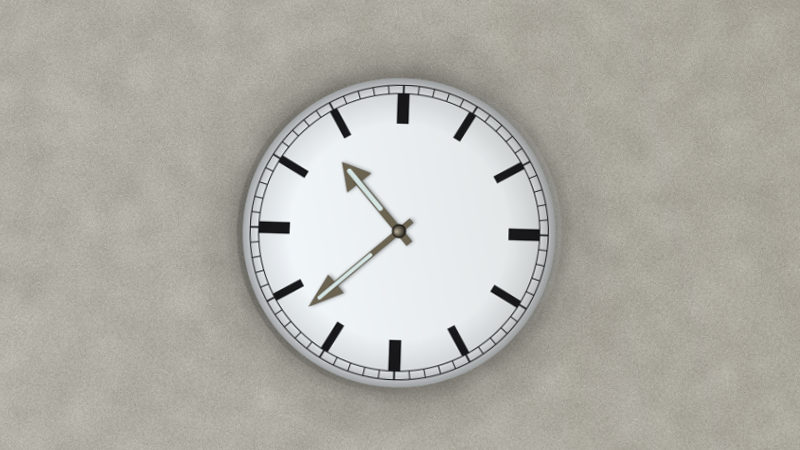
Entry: h=10 m=38
